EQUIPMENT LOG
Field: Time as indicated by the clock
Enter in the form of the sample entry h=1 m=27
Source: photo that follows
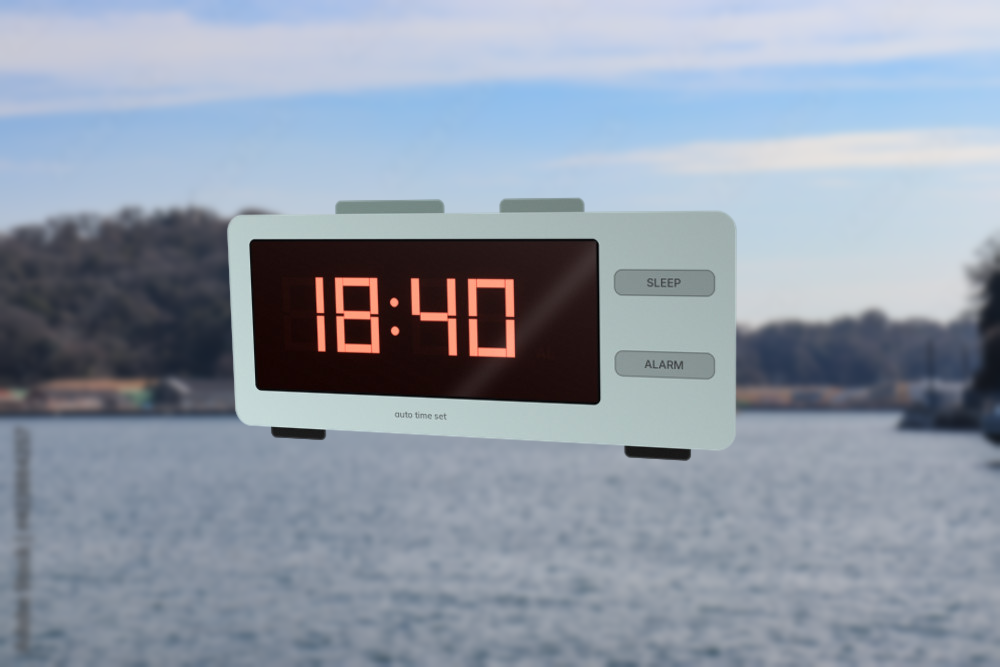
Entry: h=18 m=40
